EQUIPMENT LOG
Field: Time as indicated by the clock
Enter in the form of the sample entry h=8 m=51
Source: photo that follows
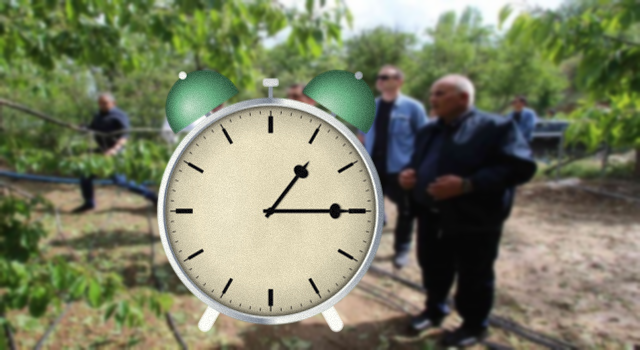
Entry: h=1 m=15
